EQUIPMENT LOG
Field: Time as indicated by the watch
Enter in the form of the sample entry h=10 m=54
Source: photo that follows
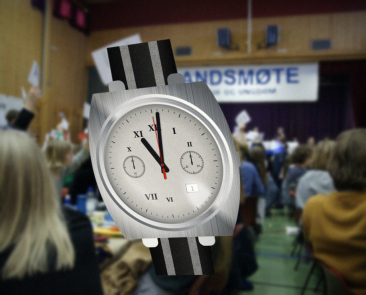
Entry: h=11 m=1
